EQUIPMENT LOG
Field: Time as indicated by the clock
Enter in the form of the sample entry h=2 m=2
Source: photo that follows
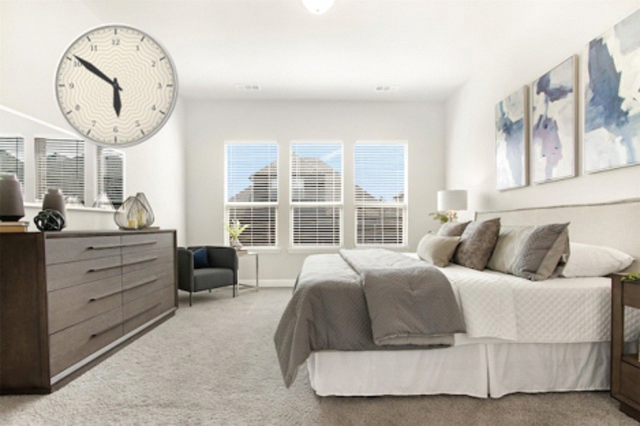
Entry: h=5 m=51
